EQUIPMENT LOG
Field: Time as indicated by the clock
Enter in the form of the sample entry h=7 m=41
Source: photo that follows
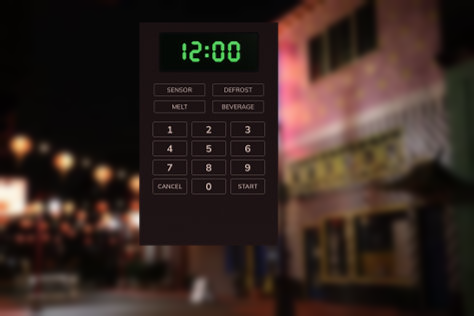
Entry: h=12 m=0
